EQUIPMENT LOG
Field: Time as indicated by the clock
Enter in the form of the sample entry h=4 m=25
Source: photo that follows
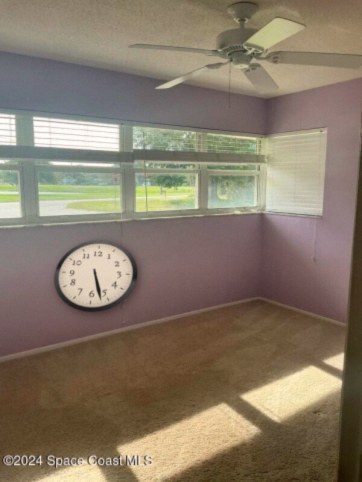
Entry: h=5 m=27
